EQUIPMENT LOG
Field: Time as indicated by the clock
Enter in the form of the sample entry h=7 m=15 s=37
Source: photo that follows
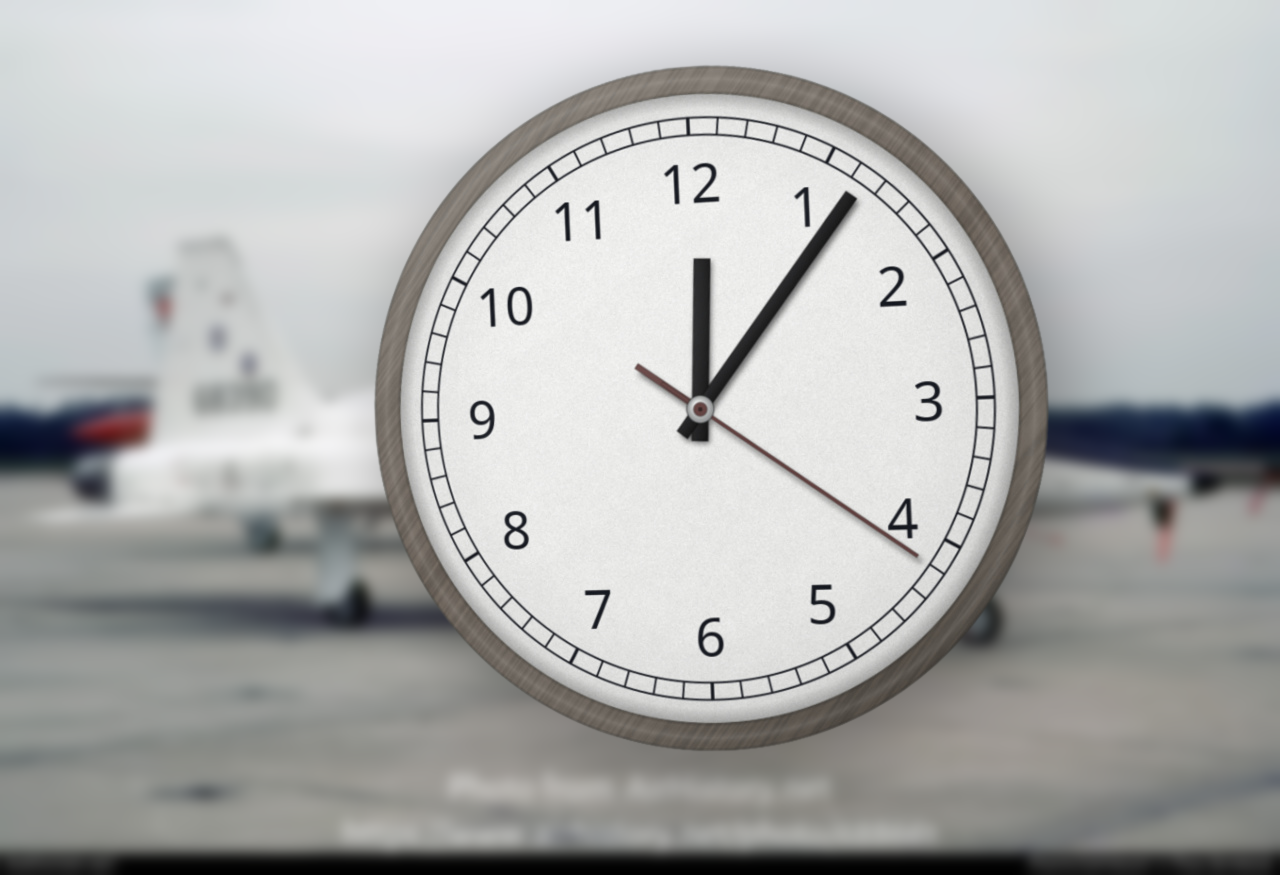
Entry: h=12 m=6 s=21
